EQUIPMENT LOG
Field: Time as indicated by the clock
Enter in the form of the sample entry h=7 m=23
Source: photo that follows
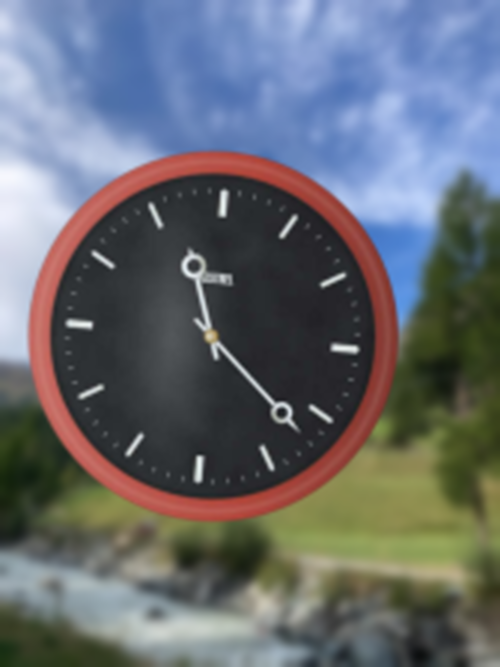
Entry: h=11 m=22
